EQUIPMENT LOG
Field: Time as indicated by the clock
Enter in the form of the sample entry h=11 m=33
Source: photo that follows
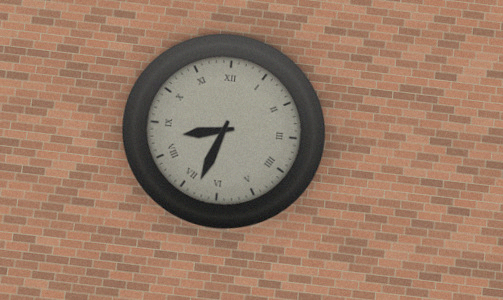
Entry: h=8 m=33
